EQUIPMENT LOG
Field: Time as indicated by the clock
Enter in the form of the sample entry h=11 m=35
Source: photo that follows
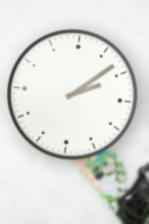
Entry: h=2 m=8
